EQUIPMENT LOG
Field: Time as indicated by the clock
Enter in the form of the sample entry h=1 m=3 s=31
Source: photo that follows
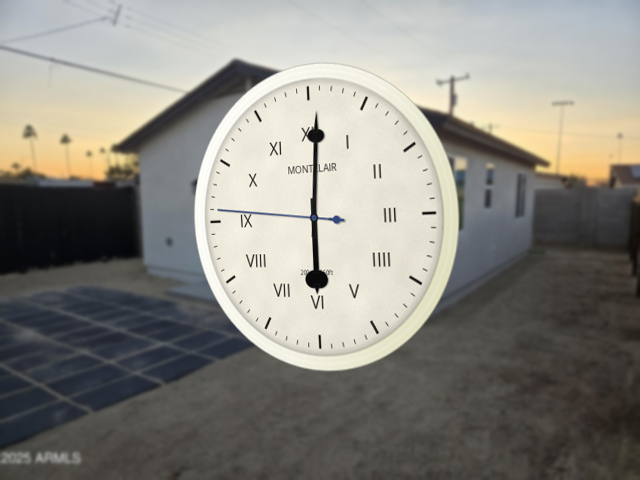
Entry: h=6 m=0 s=46
